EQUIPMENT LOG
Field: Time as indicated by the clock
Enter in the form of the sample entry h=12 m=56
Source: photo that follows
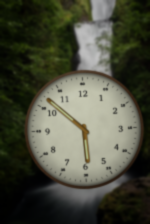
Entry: h=5 m=52
